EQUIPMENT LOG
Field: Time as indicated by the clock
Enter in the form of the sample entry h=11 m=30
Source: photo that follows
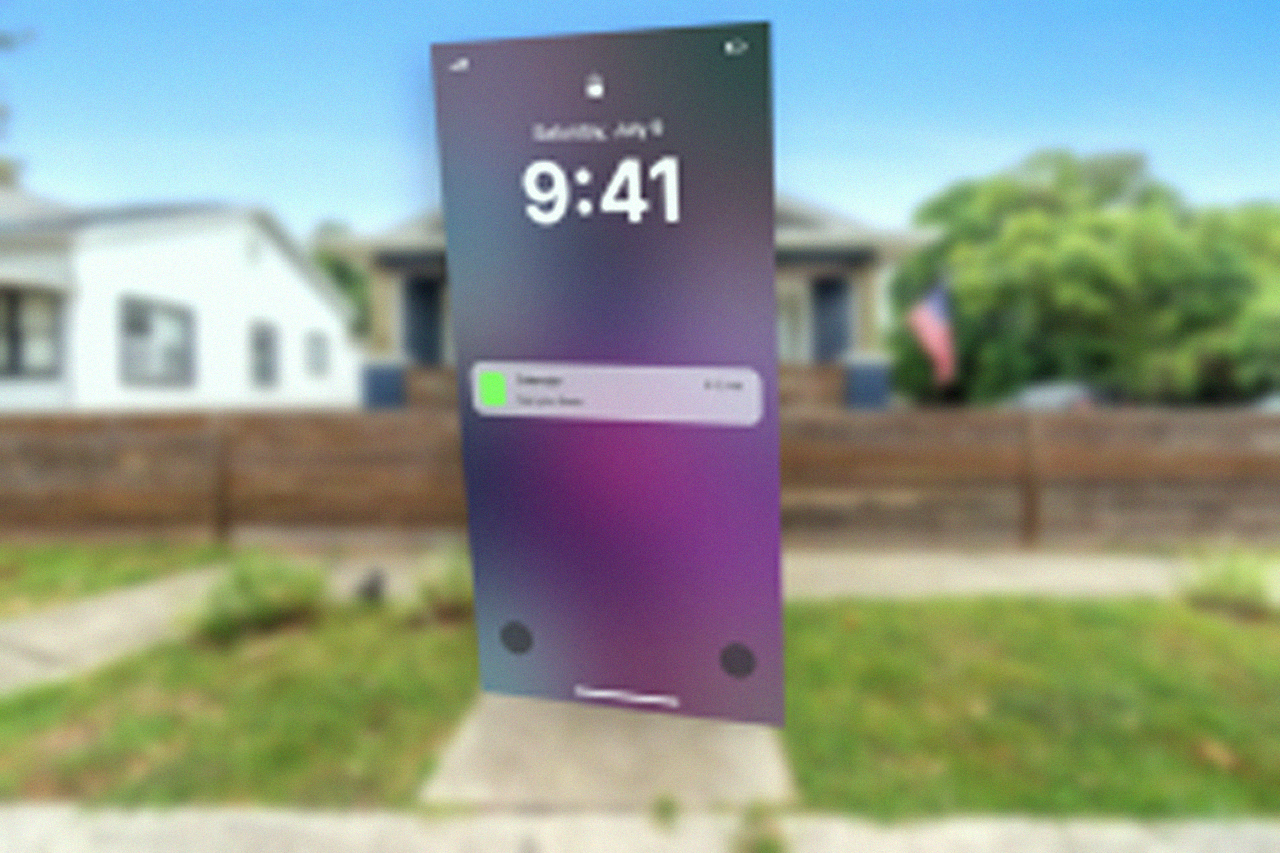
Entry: h=9 m=41
